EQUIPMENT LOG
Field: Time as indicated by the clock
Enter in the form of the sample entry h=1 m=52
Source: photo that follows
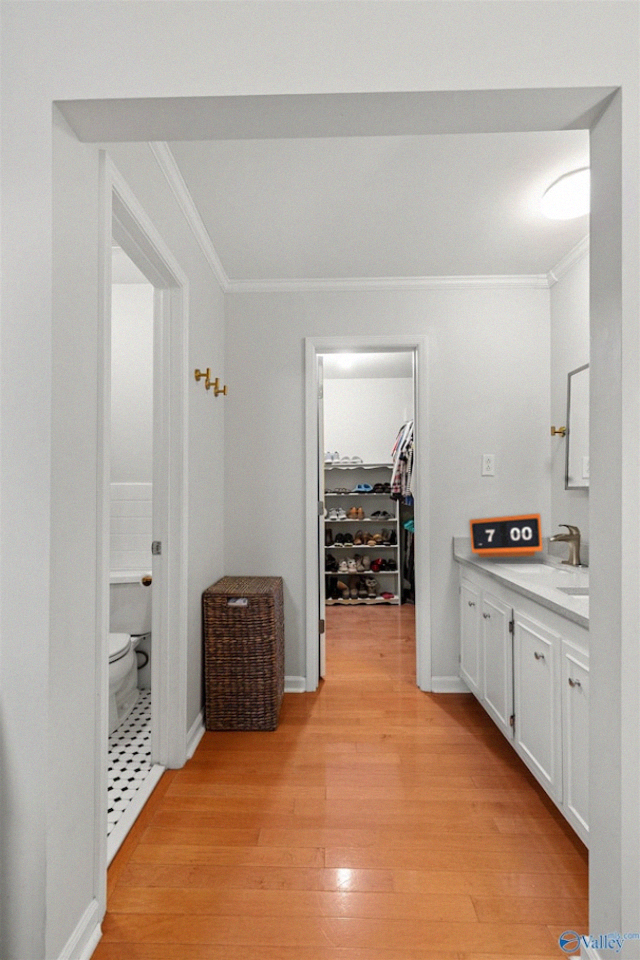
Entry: h=7 m=0
